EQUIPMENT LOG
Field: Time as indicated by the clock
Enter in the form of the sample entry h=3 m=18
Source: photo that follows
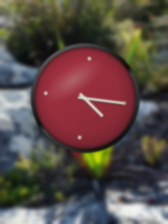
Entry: h=4 m=15
